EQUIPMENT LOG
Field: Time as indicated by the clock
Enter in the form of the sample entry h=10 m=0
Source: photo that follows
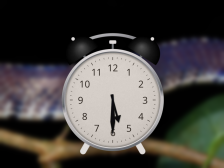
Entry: h=5 m=30
